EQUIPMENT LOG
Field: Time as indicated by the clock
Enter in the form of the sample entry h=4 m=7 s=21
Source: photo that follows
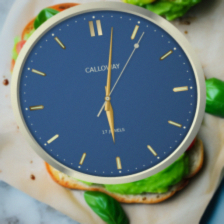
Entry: h=6 m=2 s=6
